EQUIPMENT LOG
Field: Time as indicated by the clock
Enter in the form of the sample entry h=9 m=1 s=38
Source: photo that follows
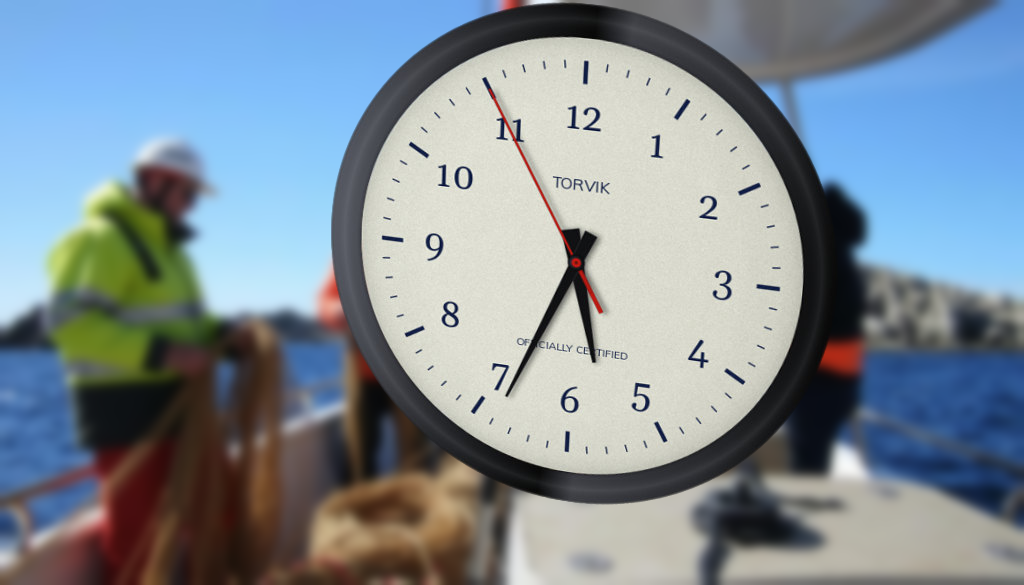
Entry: h=5 m=33 s=55
